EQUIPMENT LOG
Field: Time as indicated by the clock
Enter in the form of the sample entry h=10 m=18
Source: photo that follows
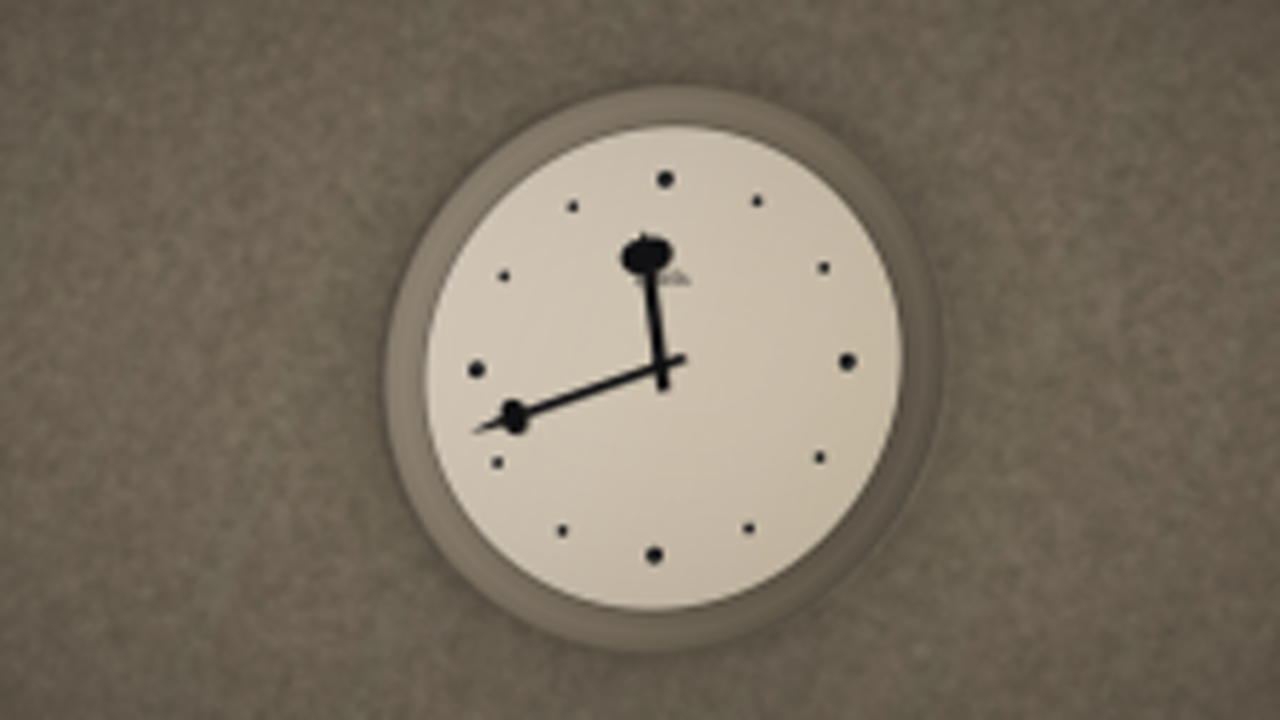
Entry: h=11 m=42
